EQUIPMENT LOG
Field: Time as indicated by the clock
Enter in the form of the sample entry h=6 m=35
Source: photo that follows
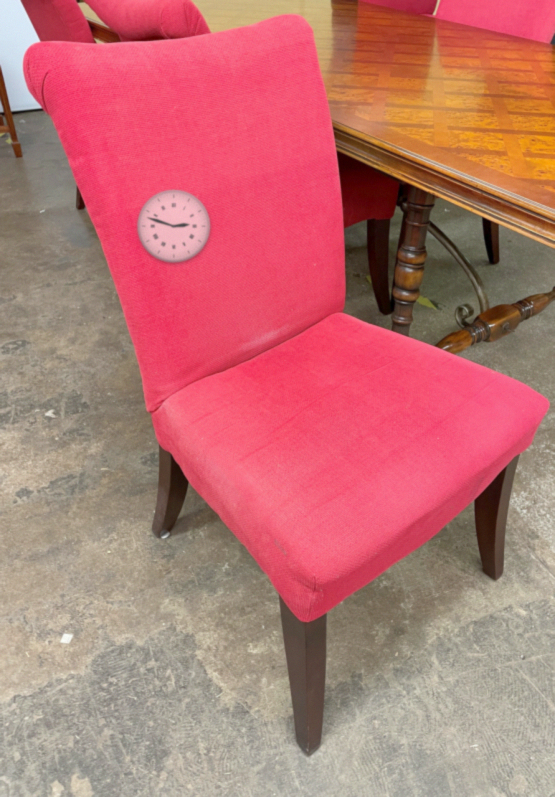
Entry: h=2 m=48
